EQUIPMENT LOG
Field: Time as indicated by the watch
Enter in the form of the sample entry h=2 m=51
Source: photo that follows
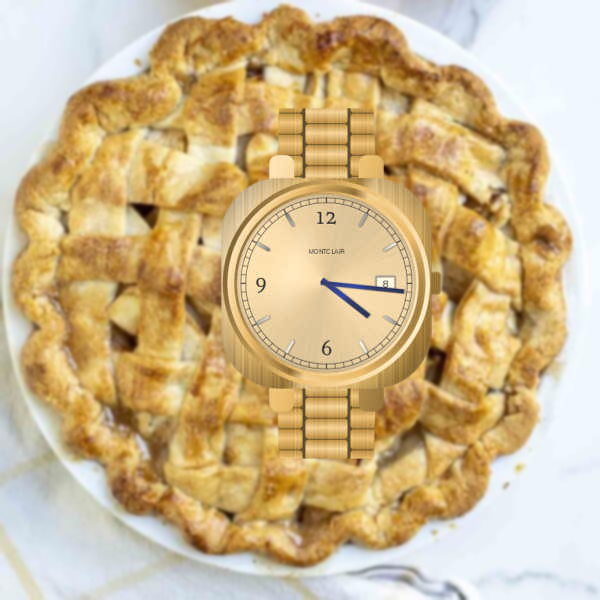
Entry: h=4 m=16
